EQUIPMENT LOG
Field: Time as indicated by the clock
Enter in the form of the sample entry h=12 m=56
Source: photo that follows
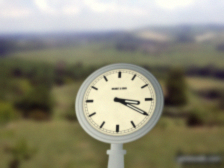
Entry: h=3 m=20
